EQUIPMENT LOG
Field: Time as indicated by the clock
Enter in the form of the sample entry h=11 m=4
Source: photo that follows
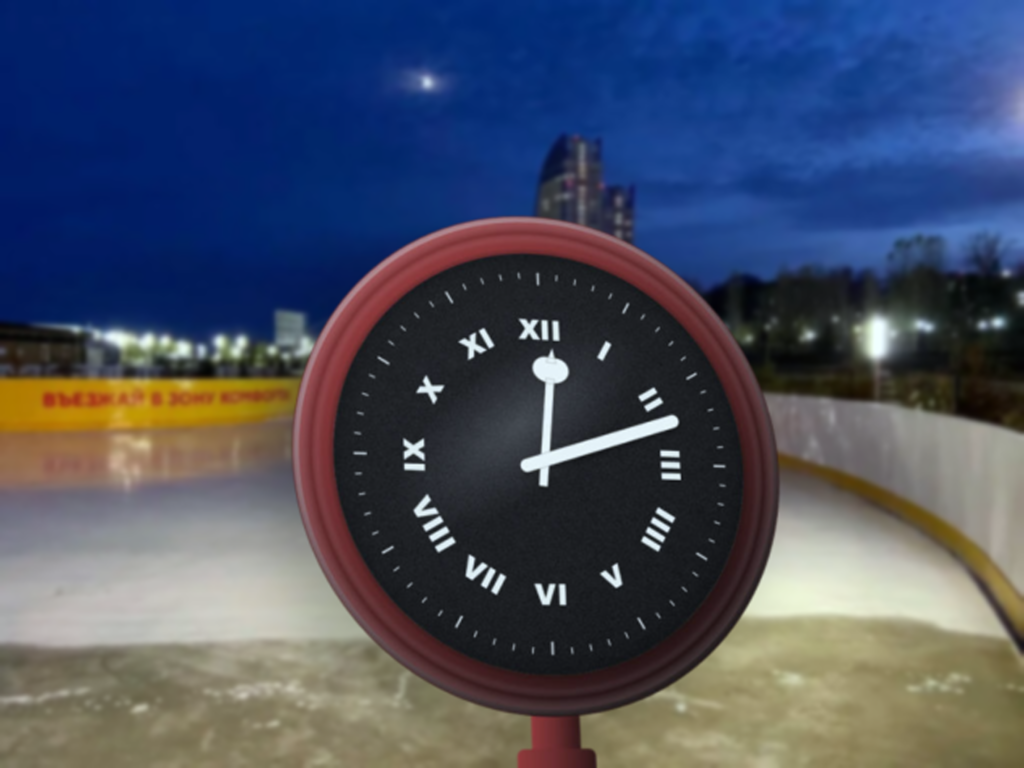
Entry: h=12 m=12
